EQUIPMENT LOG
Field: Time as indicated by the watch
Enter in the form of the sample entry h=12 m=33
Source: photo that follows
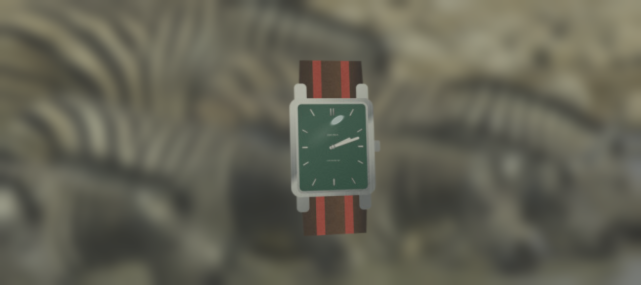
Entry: h=2 m=12
